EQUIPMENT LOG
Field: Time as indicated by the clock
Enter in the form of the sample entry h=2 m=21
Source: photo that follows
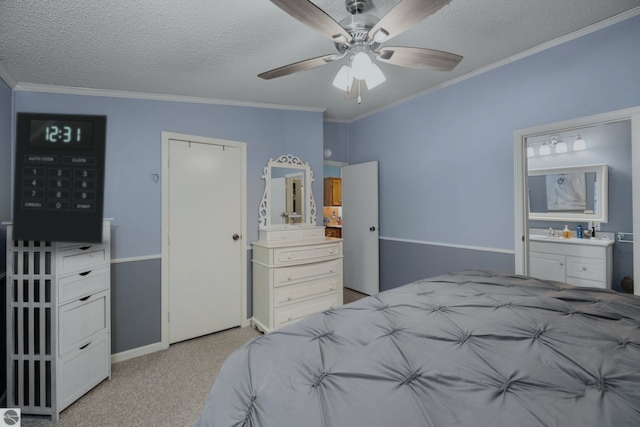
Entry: h=12 m=31
